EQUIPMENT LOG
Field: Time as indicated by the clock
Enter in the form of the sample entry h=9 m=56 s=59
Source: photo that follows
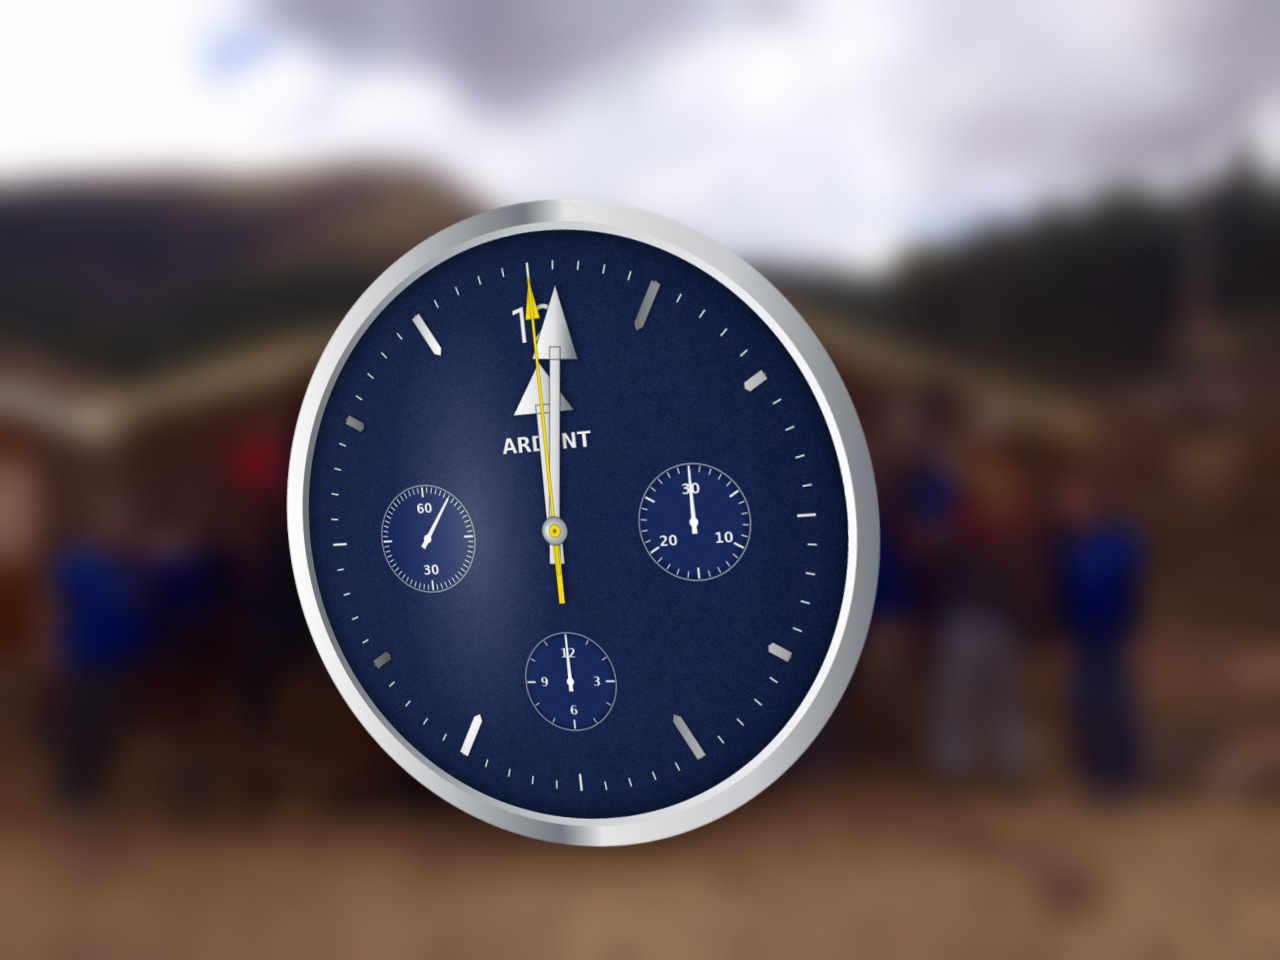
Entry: h=12 m=1 s=6
